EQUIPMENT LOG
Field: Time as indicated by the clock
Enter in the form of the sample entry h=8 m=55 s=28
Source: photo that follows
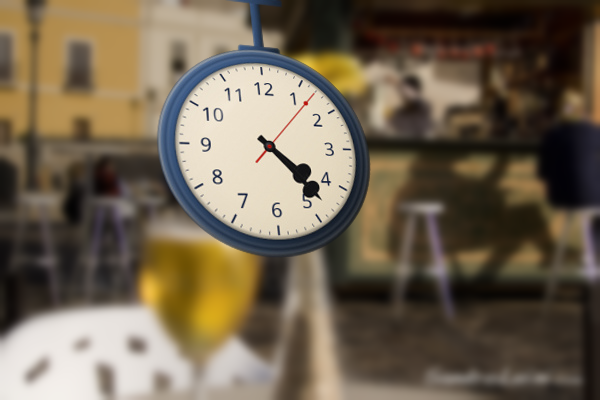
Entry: h=4 m=23 s=7
